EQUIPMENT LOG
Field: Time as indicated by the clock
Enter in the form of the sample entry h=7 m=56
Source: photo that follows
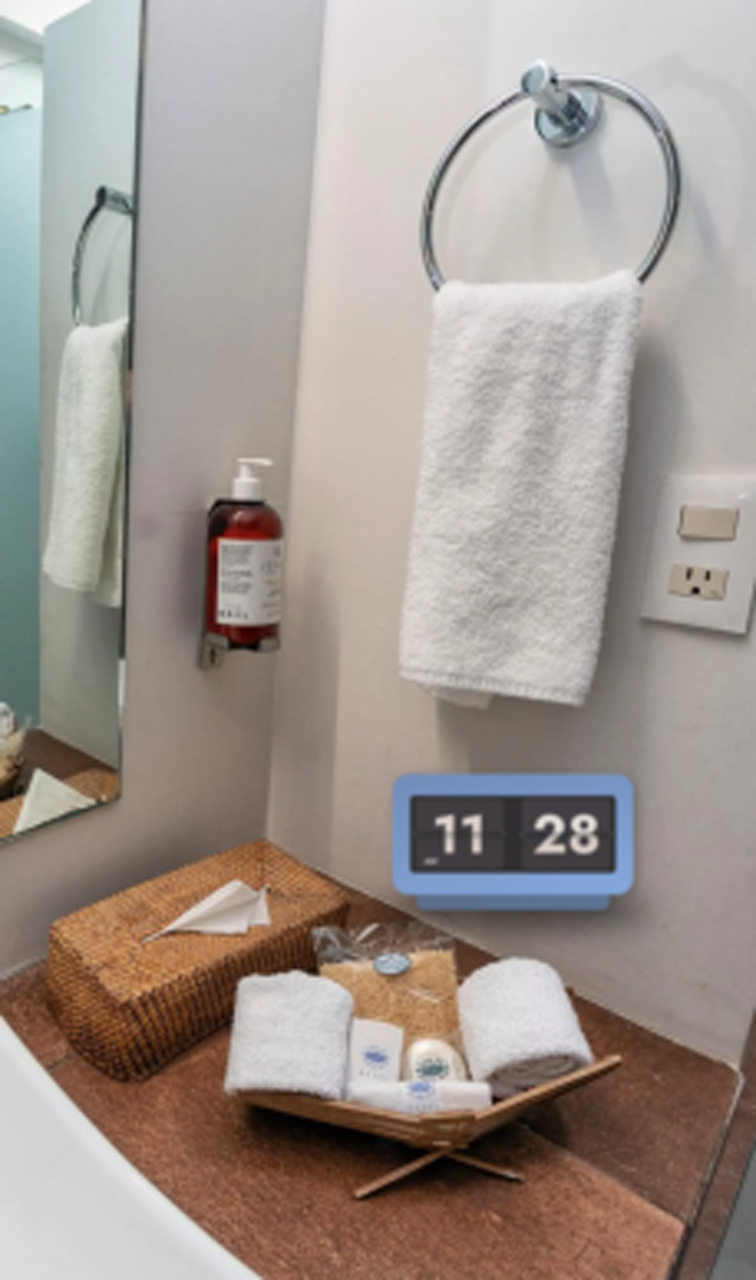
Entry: h=11 m=28
